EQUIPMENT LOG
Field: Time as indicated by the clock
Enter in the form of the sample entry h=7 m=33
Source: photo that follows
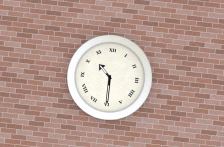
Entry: h=10 m=30
